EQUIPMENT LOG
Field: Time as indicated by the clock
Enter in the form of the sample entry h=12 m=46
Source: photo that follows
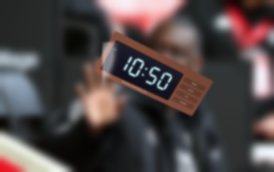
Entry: h=10 m=50
